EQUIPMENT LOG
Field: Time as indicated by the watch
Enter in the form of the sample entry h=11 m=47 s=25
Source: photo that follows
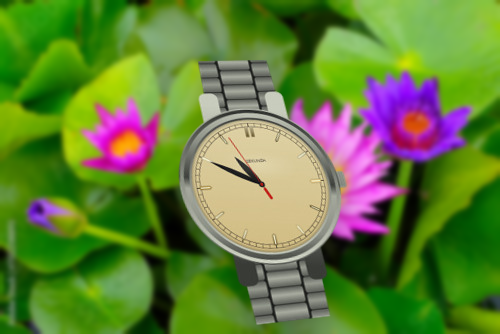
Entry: h=10 m=49 s=56
